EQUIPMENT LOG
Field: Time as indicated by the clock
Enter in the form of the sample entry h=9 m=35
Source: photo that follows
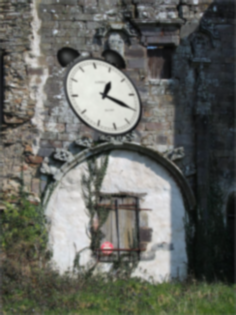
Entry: h=1 m=20
